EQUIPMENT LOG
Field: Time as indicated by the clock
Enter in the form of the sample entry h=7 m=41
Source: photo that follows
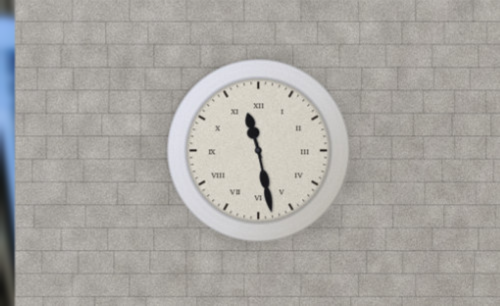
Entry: h=11 m=28
